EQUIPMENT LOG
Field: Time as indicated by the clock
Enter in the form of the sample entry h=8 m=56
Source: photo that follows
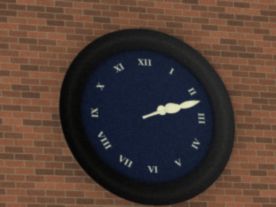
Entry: h=2 m=12
